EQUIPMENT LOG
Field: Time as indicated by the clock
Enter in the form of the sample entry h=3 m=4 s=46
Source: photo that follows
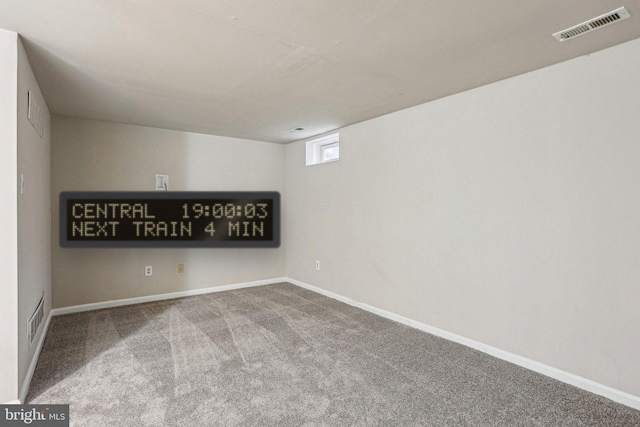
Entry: h=19 m=0 s=3
